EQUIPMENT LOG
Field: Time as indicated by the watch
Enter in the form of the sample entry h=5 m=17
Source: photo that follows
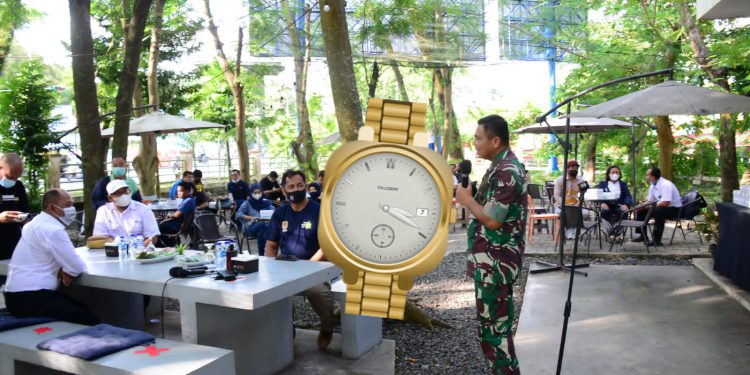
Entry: h=3 m=19
